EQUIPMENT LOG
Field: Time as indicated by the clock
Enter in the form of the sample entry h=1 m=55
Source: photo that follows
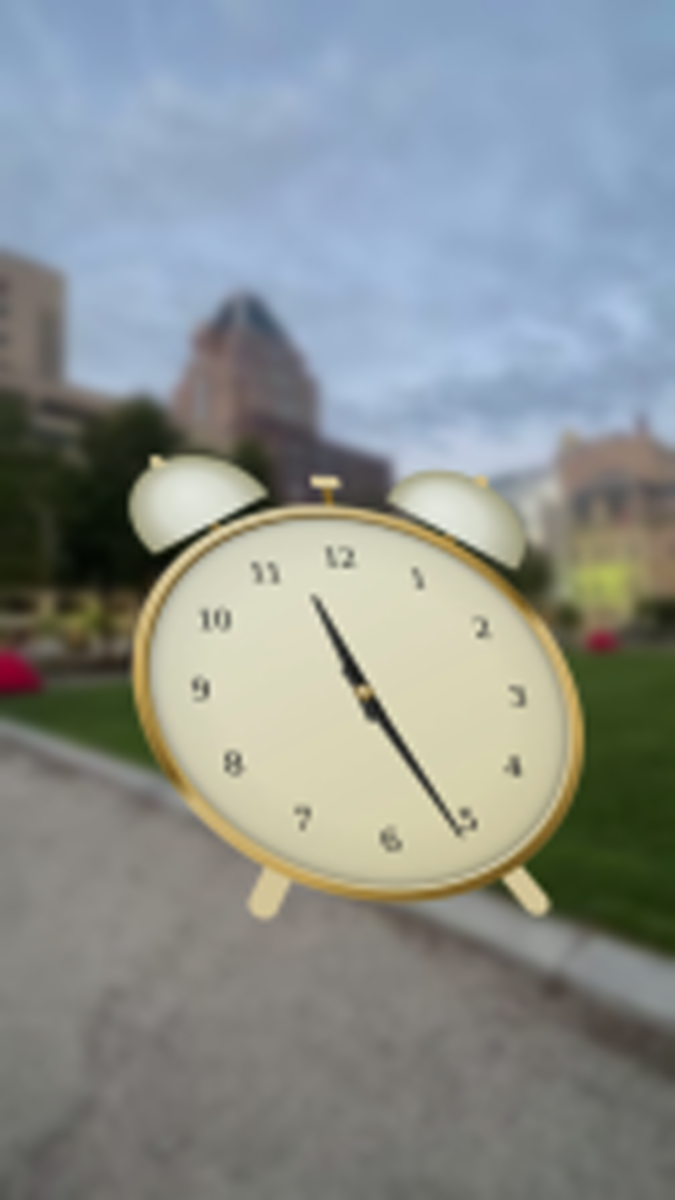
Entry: h=11 m=26
